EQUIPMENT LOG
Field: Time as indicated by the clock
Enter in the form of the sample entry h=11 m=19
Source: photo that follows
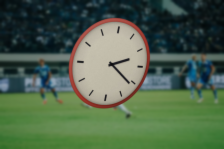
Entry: h=2 m=21
